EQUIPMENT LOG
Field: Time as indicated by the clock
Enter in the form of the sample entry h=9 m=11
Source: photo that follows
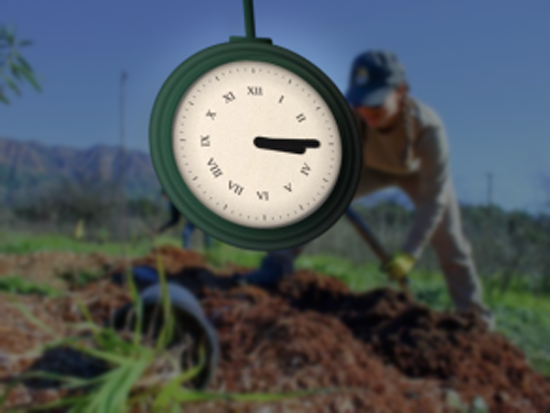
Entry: h=3 m=15
